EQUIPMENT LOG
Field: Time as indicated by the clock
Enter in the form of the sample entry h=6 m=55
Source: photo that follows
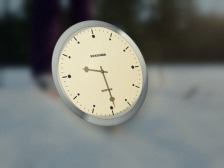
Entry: h=9 m=29
